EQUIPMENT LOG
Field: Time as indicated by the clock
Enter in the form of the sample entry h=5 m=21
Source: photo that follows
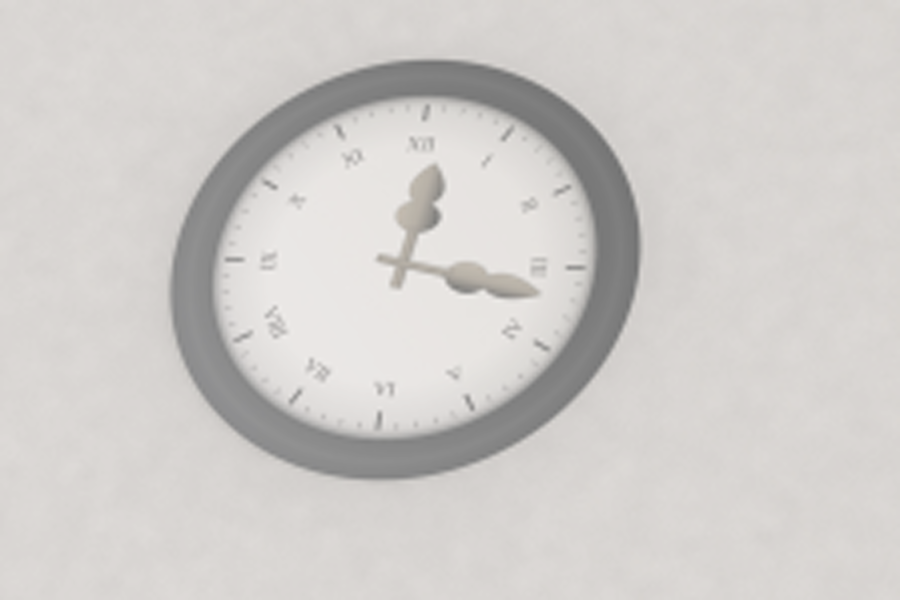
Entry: h=12 m=17
